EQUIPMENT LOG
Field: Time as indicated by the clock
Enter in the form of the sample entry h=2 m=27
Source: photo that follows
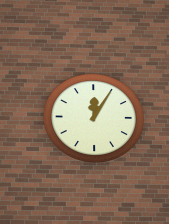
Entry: h=12 m=5
